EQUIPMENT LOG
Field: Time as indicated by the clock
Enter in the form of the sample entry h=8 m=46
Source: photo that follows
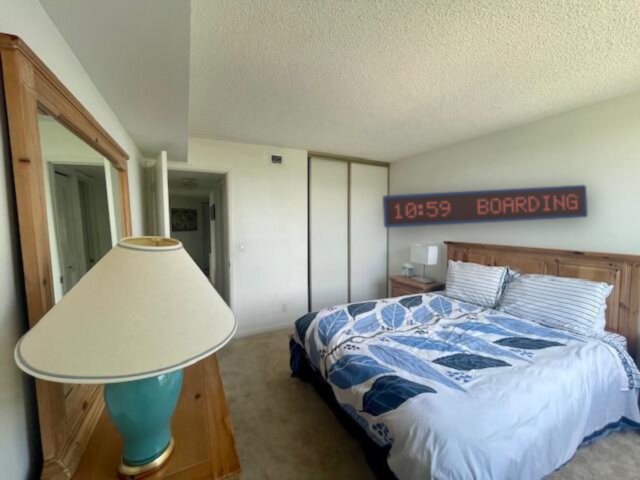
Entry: h=10 m=59
